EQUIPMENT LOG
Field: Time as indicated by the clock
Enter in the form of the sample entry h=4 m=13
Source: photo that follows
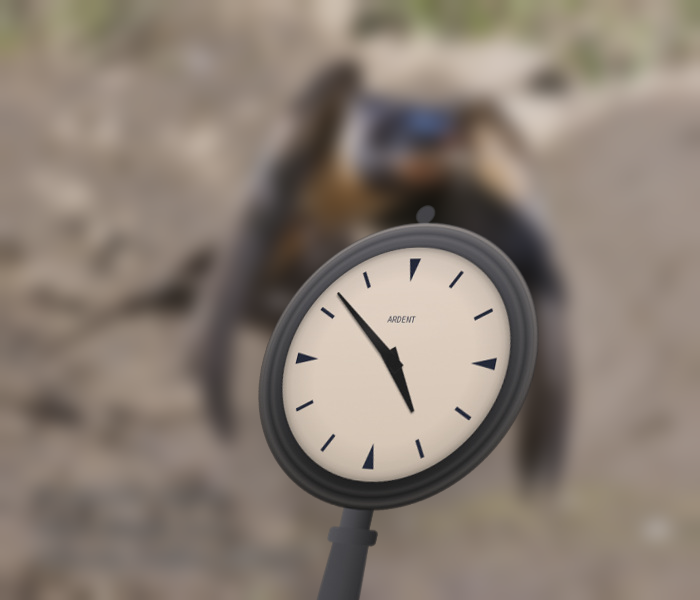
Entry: h=4 m=52
